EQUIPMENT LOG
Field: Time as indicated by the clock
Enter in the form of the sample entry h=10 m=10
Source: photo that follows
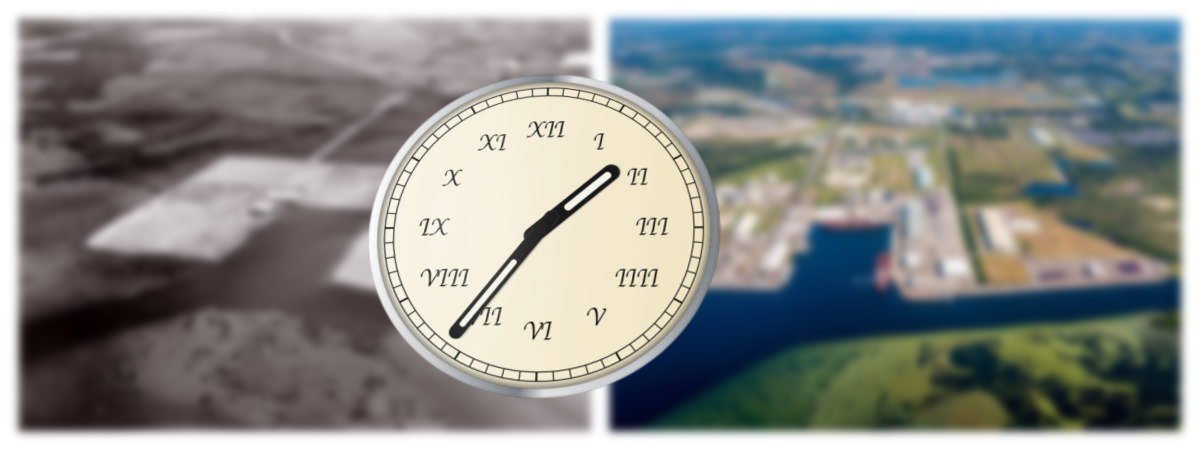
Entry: h=1 m=36
